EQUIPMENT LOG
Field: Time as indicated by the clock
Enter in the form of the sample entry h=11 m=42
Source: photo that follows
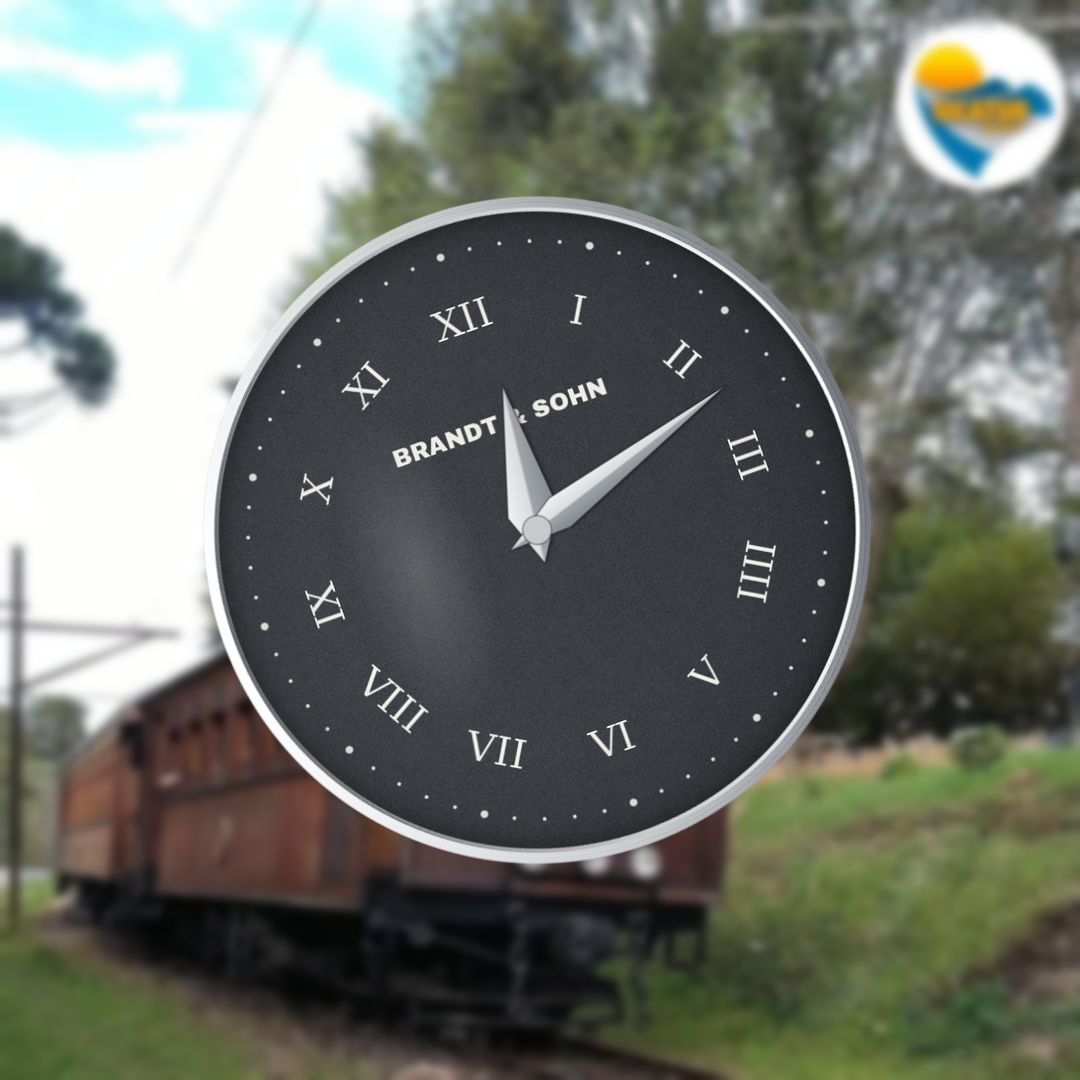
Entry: h=12 m=12
